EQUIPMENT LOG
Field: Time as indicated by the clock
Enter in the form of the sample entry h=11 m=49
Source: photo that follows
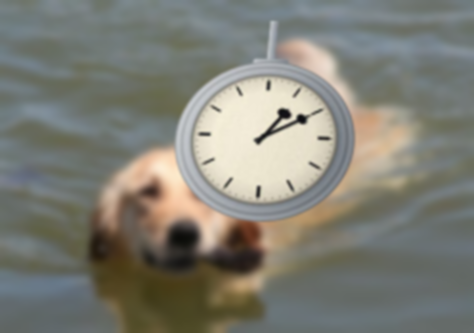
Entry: h=1 m=10
